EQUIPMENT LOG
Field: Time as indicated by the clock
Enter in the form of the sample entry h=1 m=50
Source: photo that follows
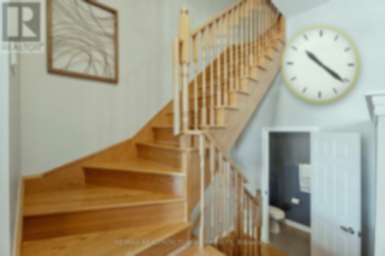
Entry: h=10 m=21
